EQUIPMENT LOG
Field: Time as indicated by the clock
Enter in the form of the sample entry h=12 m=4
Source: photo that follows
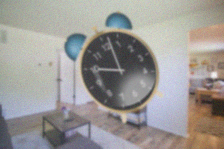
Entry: h=10 m=2
